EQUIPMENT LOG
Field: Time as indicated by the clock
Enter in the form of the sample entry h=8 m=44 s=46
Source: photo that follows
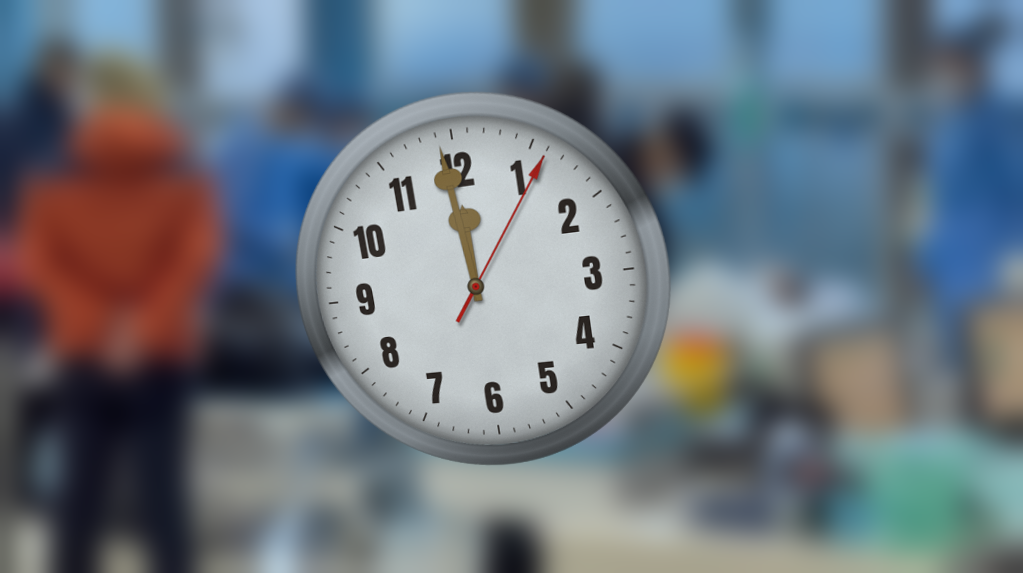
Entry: h=11 m=59 s=6
